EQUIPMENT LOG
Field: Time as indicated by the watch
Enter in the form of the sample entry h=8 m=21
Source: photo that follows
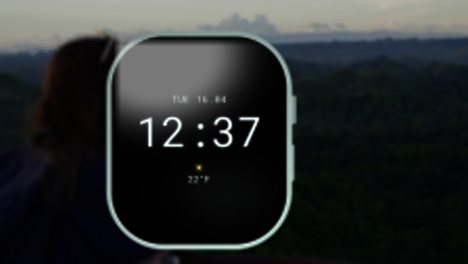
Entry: h=12 m=37
